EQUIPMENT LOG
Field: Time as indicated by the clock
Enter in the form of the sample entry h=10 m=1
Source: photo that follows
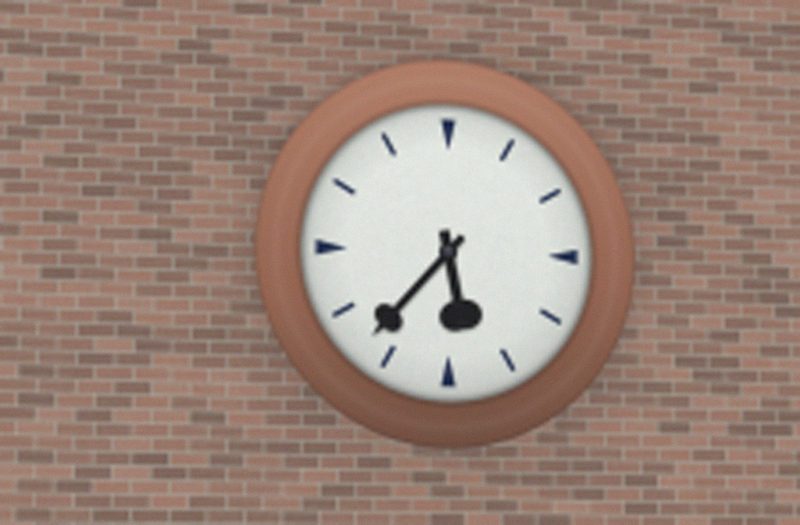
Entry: h=5 m=37
